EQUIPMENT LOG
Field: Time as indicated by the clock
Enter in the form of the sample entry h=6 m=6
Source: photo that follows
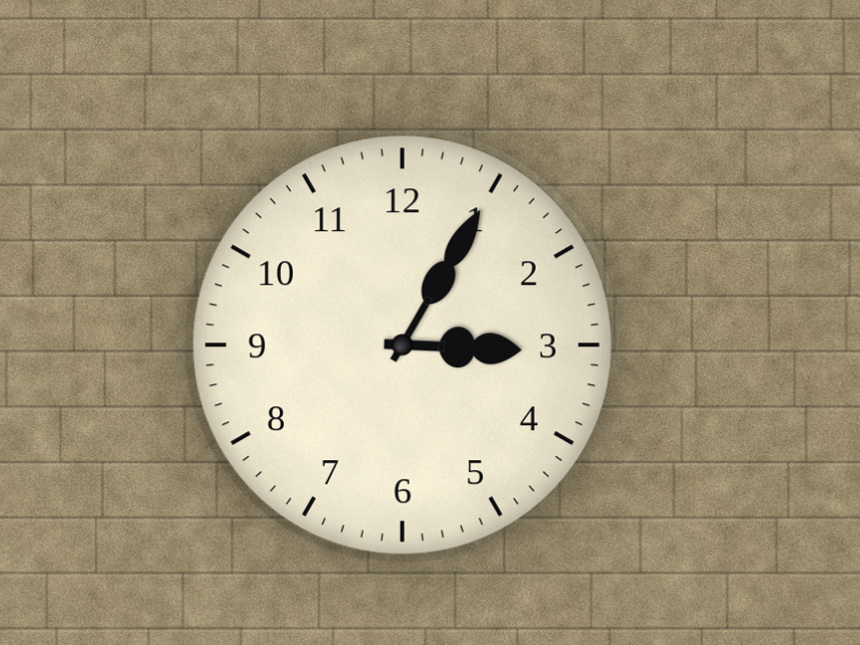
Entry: h=3 m=5
